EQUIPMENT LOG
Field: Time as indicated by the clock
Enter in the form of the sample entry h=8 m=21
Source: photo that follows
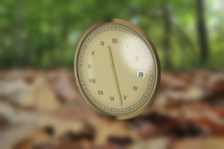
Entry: h=11 m=27
